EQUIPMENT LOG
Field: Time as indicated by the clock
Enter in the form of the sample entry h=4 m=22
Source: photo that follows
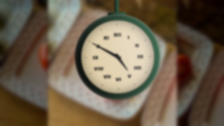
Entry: h=4 m=50
